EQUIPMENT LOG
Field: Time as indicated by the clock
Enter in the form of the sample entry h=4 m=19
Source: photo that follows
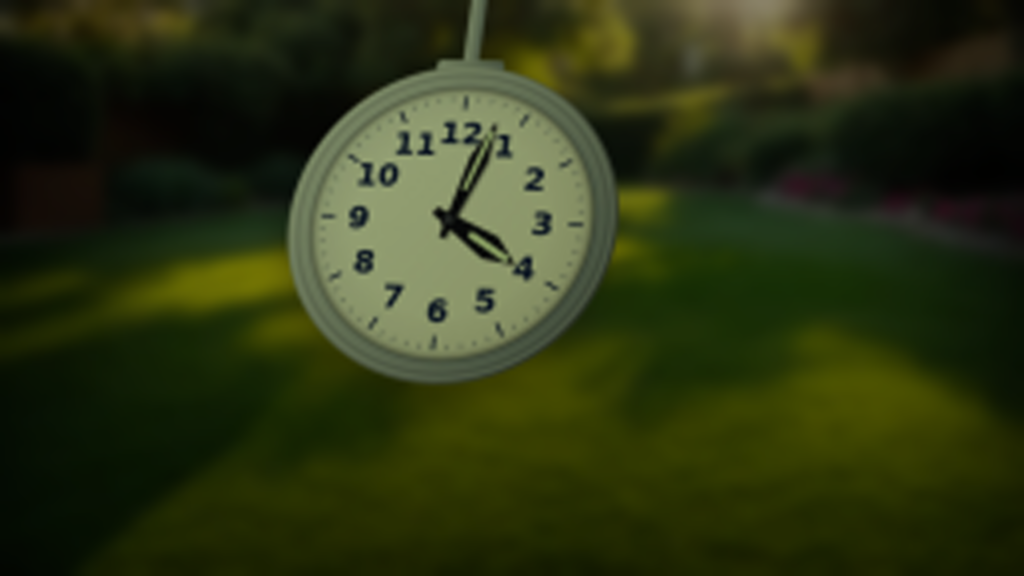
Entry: h=4 m=3
